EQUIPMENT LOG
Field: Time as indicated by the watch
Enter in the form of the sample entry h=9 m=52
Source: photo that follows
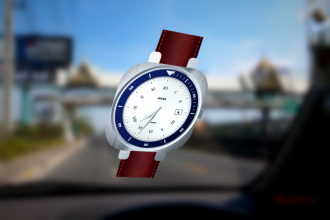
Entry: h=7 m=34
